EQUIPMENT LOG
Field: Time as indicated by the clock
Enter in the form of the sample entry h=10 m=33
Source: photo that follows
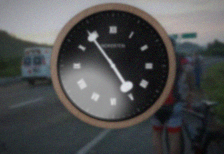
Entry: h=4 m=54
